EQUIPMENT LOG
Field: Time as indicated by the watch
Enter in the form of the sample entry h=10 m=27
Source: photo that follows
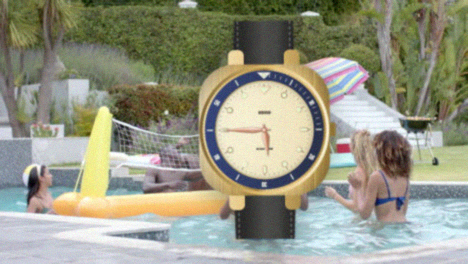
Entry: h=5 m=45
